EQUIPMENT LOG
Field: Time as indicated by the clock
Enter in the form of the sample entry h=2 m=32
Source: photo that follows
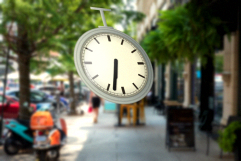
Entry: h=6 m=33
